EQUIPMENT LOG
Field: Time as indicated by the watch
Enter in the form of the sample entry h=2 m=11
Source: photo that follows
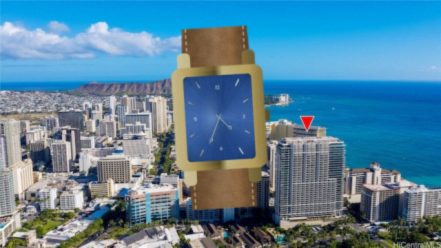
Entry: h=4 m=34
